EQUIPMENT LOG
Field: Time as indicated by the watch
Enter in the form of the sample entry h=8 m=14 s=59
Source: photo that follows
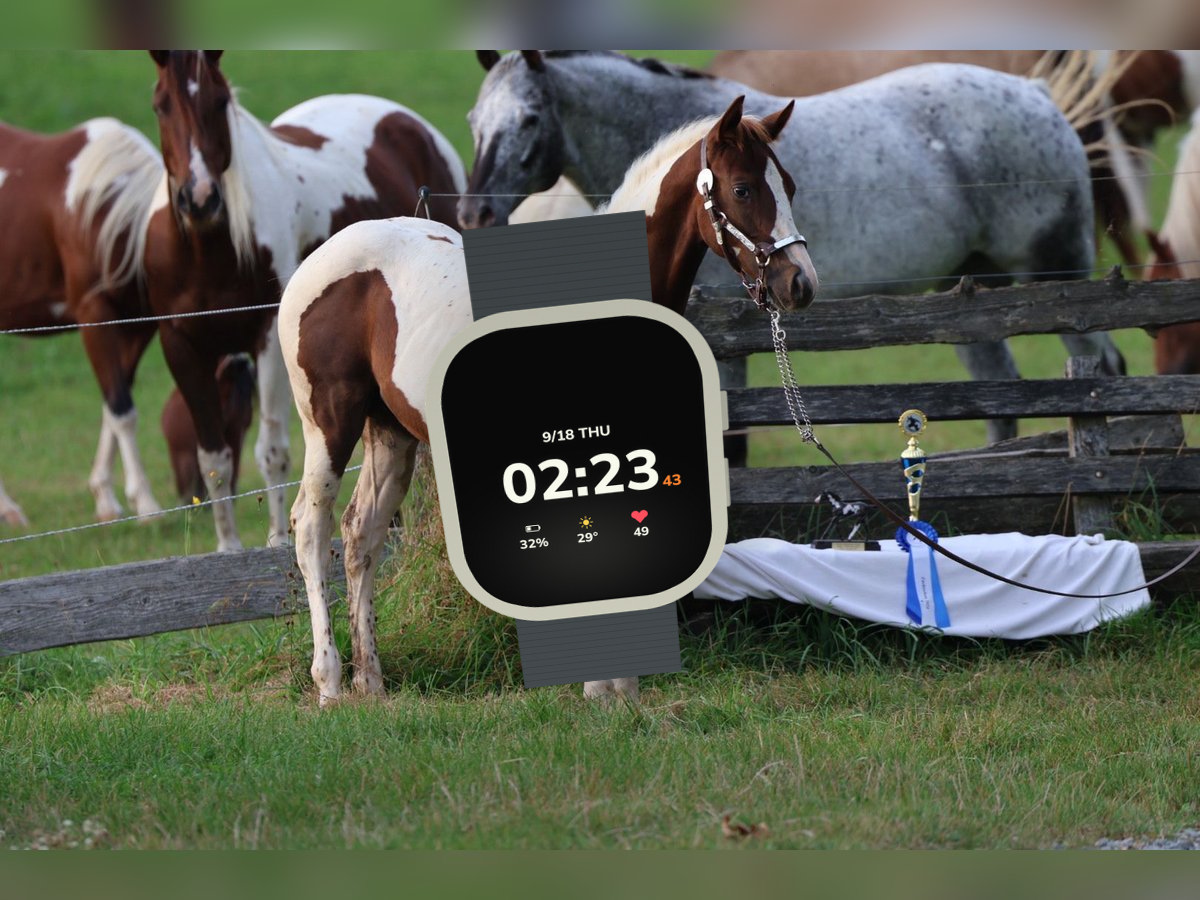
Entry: h=2 m=23 s=43
